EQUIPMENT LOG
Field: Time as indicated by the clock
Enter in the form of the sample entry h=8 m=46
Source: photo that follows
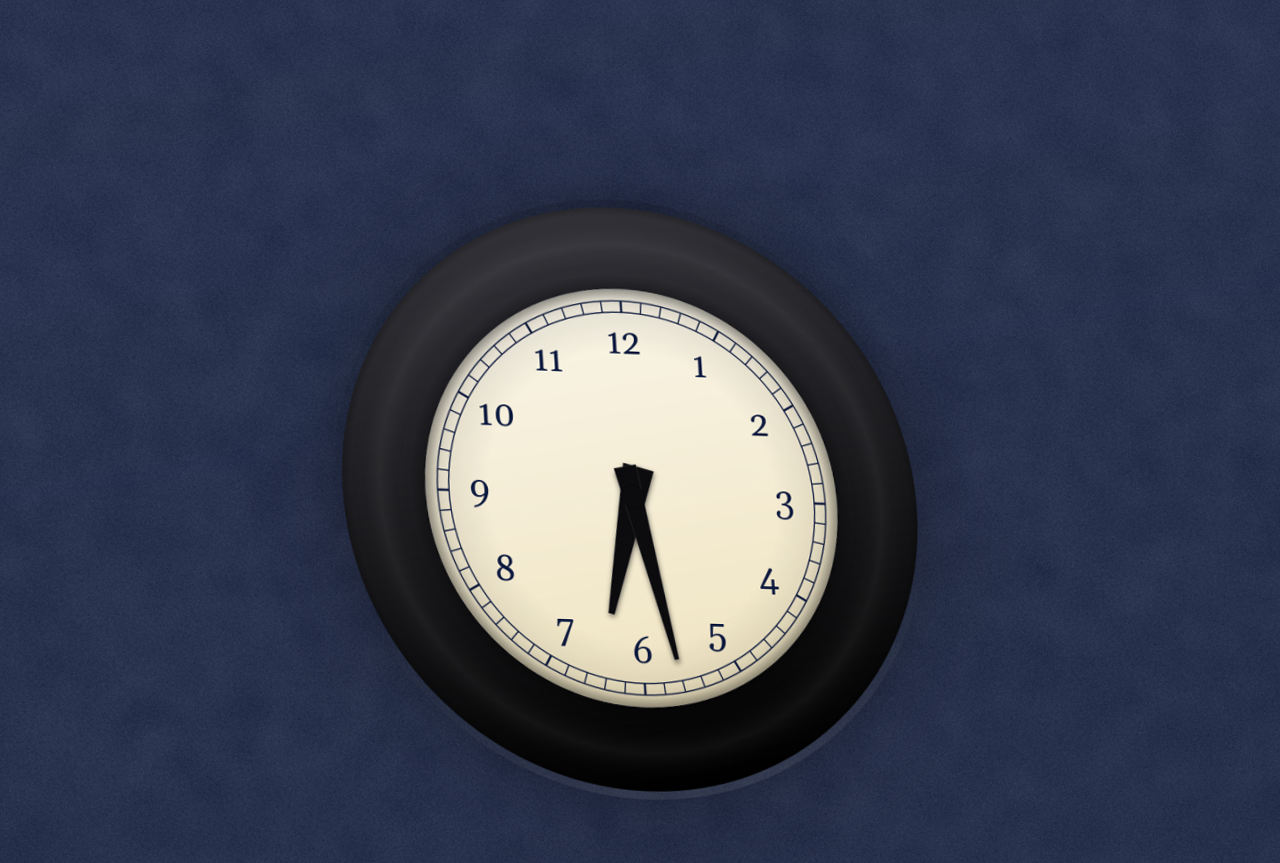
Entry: h=6 m=28
